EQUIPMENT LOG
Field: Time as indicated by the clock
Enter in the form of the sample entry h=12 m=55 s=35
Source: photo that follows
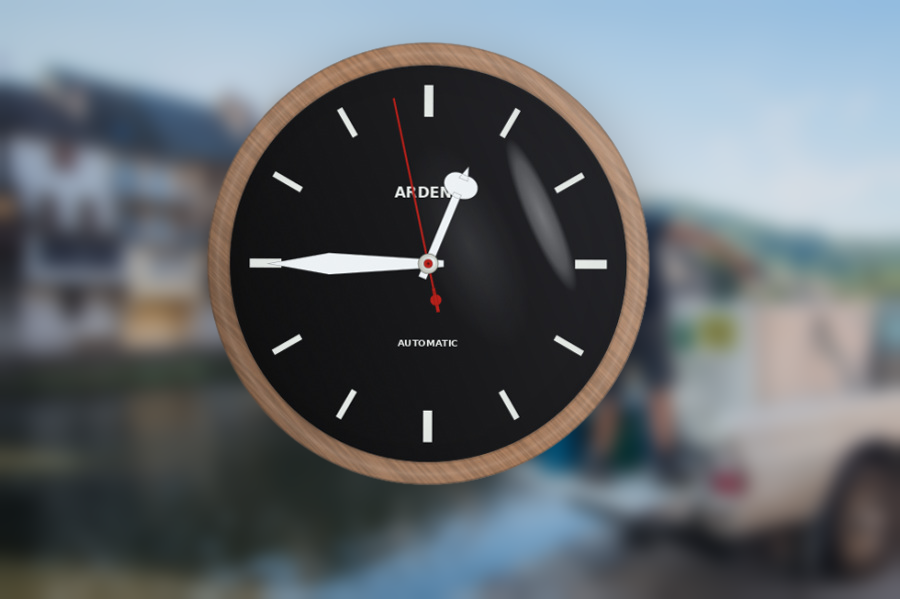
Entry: h=12 m=44 s=58
